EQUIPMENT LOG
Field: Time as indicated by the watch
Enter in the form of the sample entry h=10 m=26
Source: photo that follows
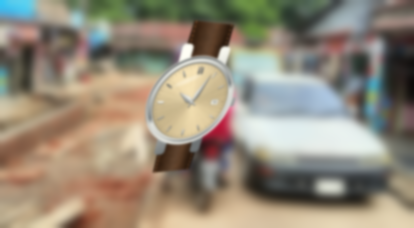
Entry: h=10 m=4
